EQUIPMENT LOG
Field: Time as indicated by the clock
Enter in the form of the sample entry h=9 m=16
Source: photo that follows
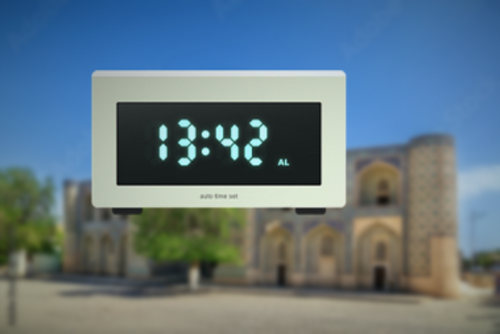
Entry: h=13 m=42
